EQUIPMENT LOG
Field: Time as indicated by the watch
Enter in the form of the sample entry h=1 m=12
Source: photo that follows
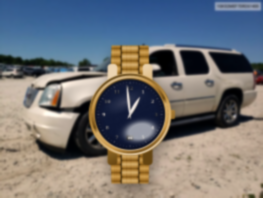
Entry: h=12 m=59
